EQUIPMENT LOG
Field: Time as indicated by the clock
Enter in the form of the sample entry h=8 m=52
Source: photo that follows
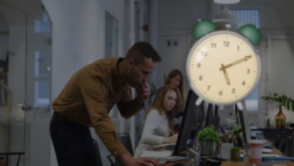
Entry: h=5 m=10
